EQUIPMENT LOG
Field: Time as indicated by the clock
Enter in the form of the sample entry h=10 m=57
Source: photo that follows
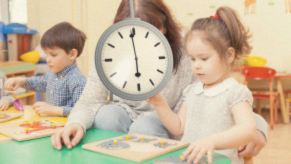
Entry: h=5 m=59
